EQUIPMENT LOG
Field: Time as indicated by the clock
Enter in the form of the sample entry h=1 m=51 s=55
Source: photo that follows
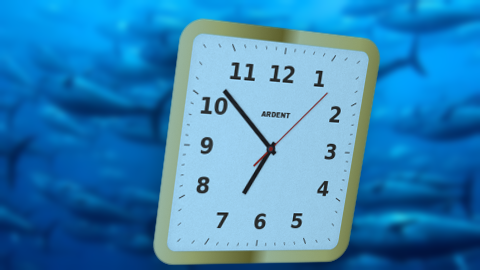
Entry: h=6 m=52 s=7
